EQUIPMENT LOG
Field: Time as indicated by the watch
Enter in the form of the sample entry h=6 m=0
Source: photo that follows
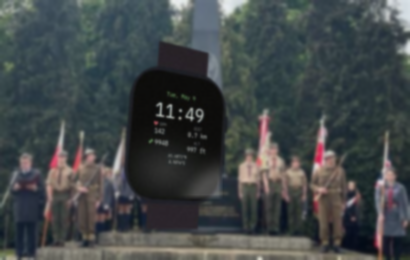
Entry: h=11 m=49
